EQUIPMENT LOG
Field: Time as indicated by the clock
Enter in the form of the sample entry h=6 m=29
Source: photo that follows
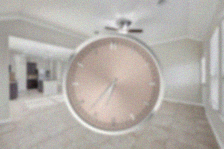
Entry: h=6 m=37
